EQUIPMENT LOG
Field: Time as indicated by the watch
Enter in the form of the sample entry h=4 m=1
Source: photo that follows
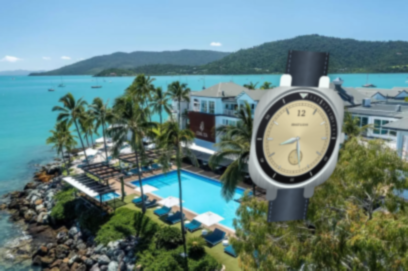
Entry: h=8 m=28
